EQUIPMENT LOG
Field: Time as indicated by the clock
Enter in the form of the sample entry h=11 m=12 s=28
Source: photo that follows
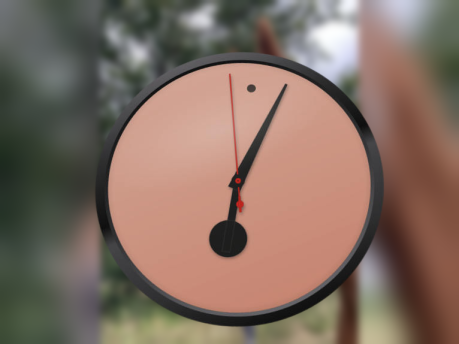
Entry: h=6 m=2 s=58
